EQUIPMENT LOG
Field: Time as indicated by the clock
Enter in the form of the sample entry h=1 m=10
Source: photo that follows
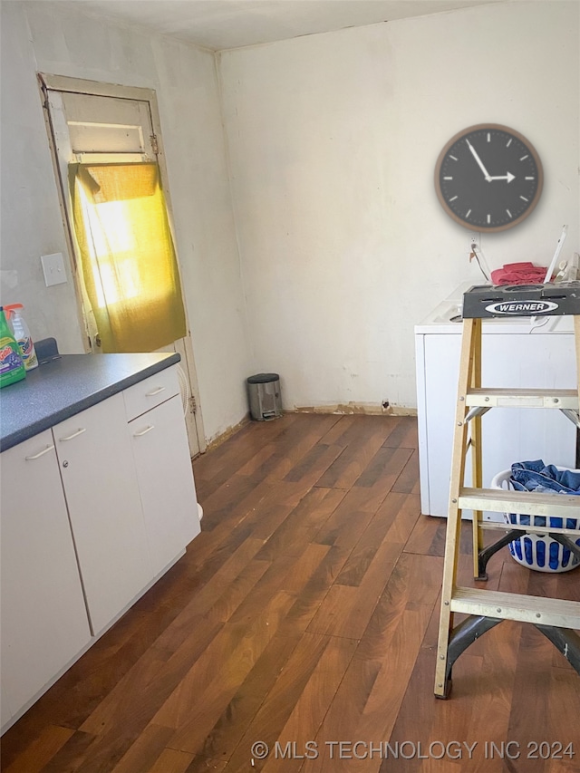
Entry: h=2 m=55
